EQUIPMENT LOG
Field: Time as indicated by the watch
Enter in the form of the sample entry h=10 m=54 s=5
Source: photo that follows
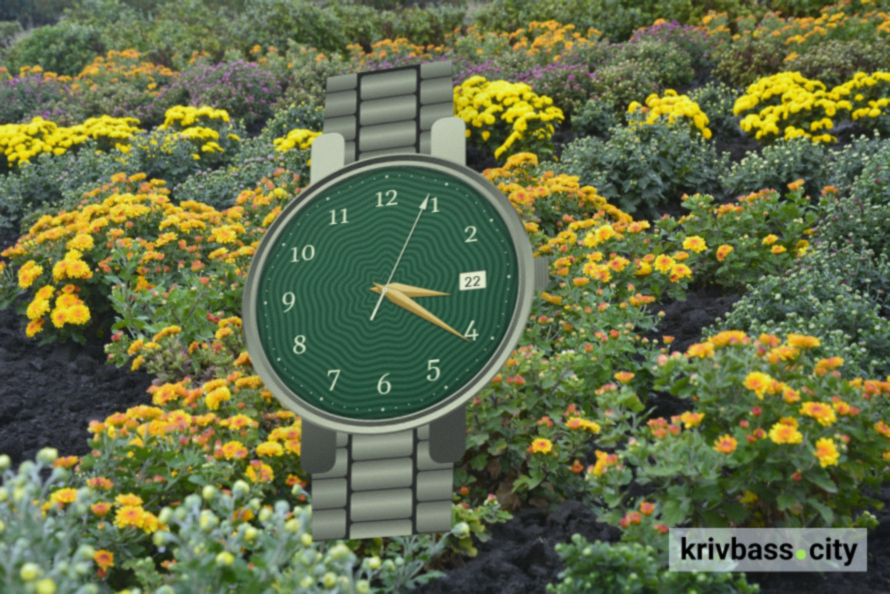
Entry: h=3 m=21 s=4
